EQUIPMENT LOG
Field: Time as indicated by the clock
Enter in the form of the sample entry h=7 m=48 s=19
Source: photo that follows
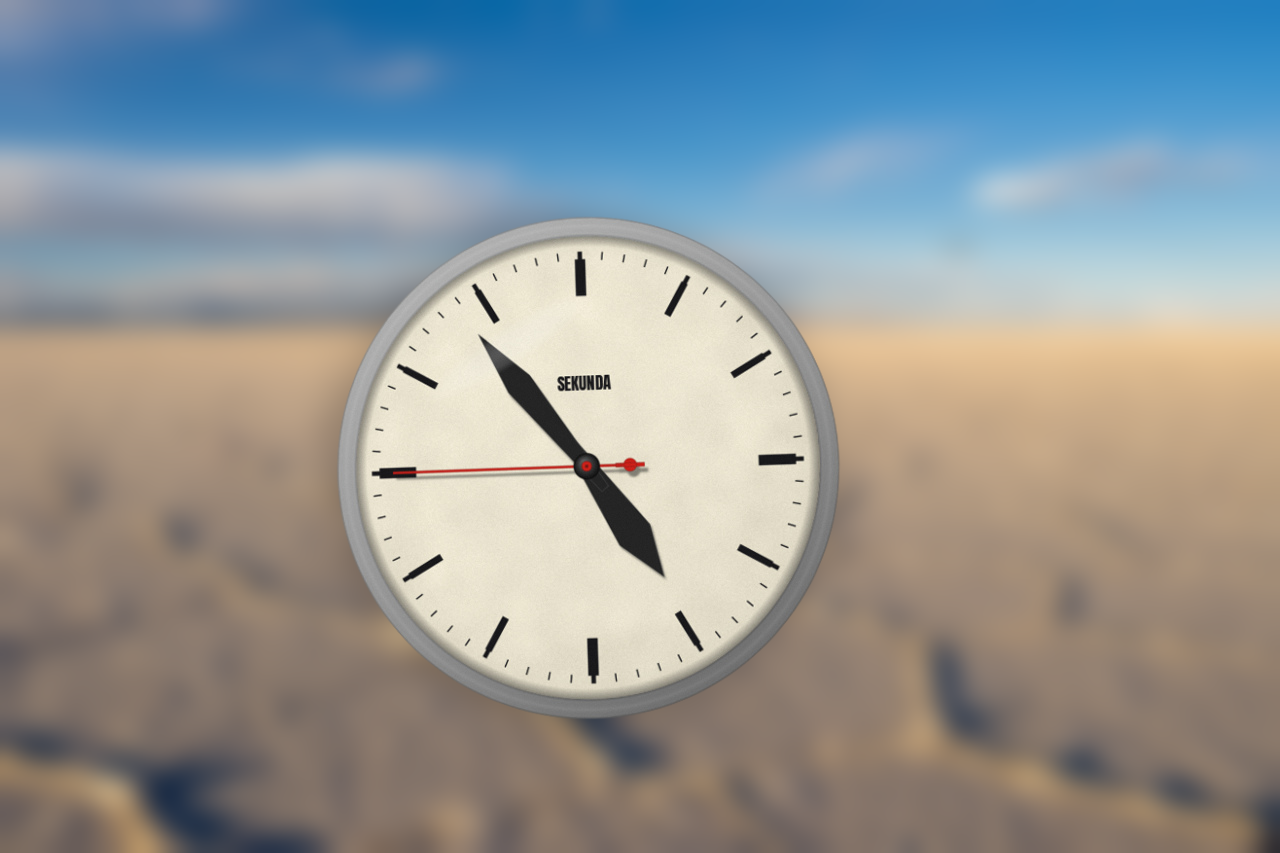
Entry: h=4 m=53 s=45
